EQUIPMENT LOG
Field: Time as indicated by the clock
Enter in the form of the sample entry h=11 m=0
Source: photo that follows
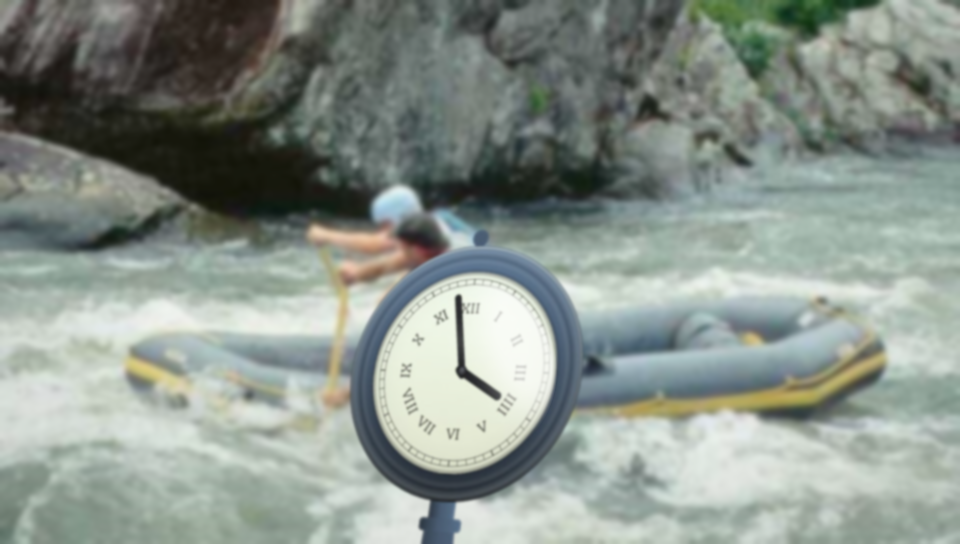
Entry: h=3 m=58
